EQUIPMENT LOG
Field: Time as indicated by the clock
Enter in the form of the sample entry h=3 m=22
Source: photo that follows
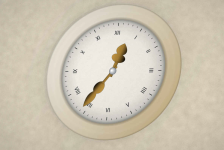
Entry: h=12 m=36
